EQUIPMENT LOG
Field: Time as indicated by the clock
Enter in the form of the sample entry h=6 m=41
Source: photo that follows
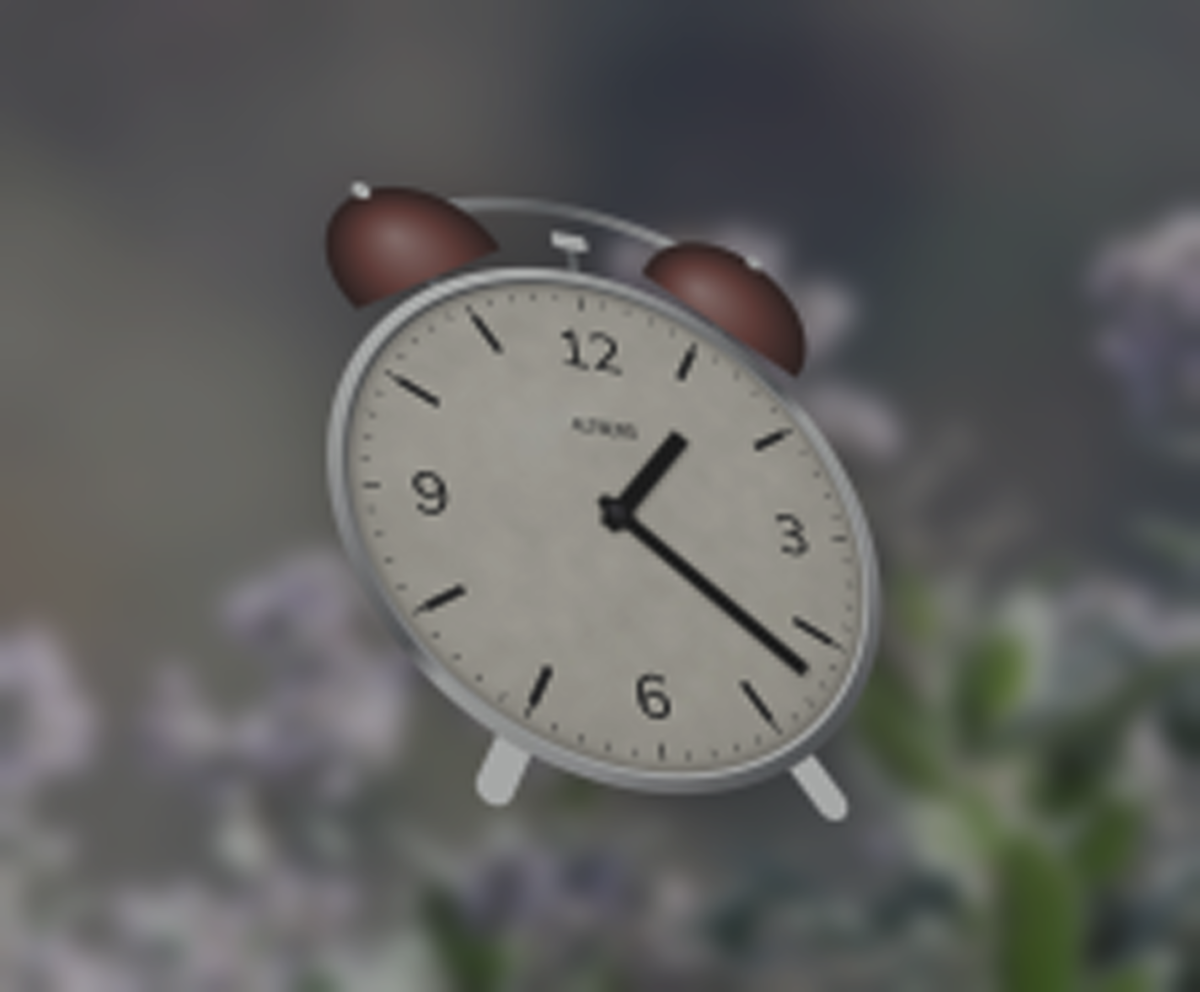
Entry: h=1 m=22
